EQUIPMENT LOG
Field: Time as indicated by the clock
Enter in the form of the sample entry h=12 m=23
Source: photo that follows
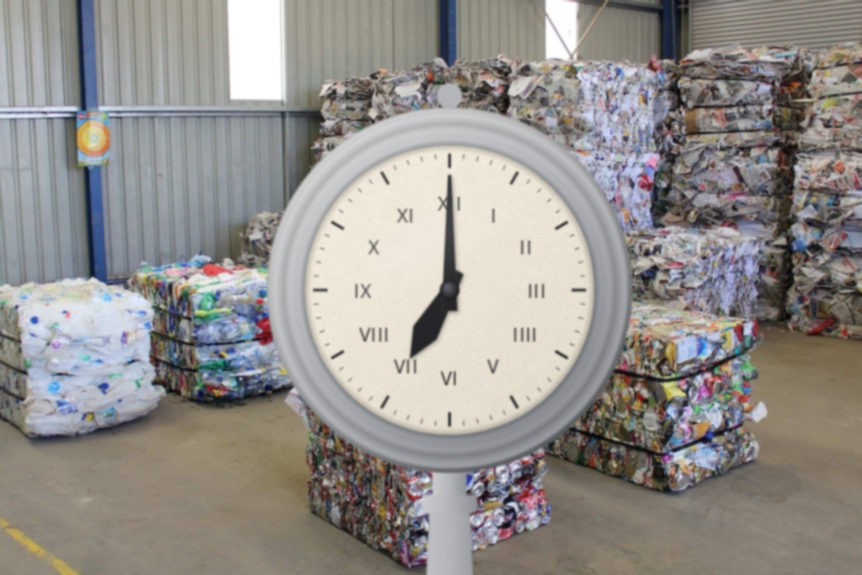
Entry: h=7 m=0
